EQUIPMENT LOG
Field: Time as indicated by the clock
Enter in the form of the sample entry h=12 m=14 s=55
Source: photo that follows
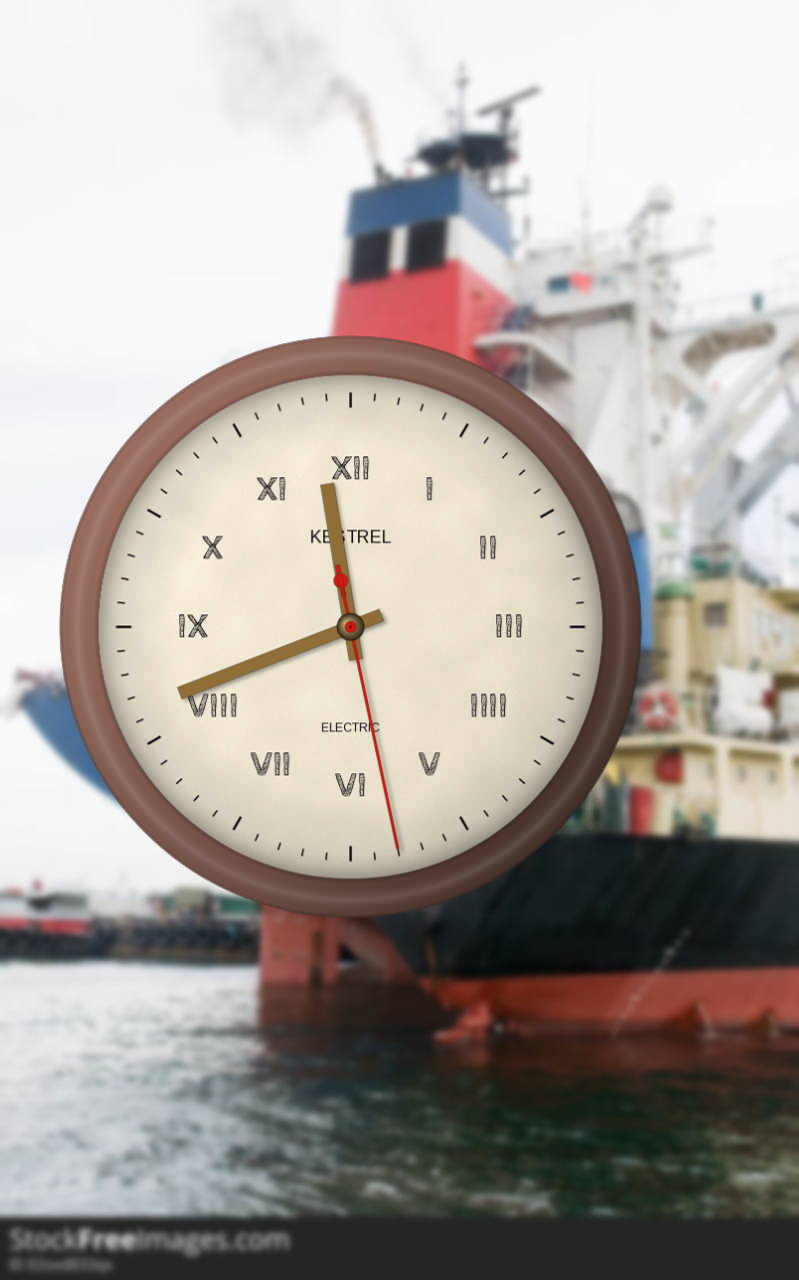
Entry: h=11 m=41 s=28
